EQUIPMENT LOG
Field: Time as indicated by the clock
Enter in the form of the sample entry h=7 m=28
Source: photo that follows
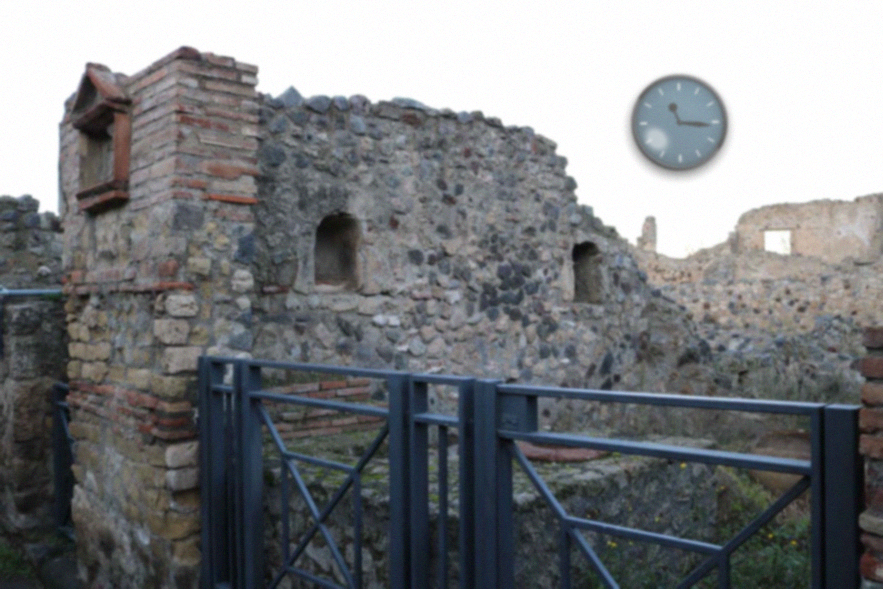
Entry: h=11 m=16
